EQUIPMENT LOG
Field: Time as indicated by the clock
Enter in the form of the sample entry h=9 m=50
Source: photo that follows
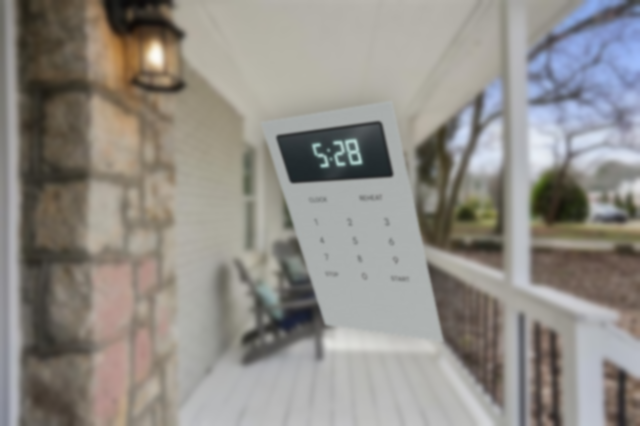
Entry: h=5 m=28
